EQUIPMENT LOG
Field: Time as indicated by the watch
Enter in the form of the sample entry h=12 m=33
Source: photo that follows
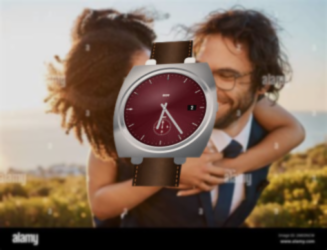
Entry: h=6 m=24
